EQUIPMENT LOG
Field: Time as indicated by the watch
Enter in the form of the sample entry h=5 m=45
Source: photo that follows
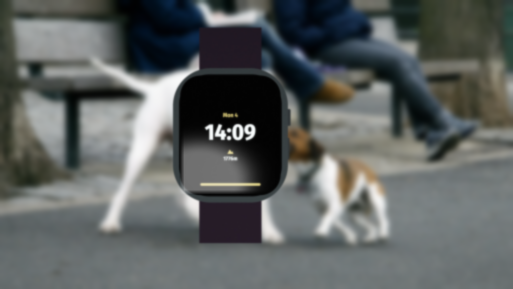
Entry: h=14 m=9
